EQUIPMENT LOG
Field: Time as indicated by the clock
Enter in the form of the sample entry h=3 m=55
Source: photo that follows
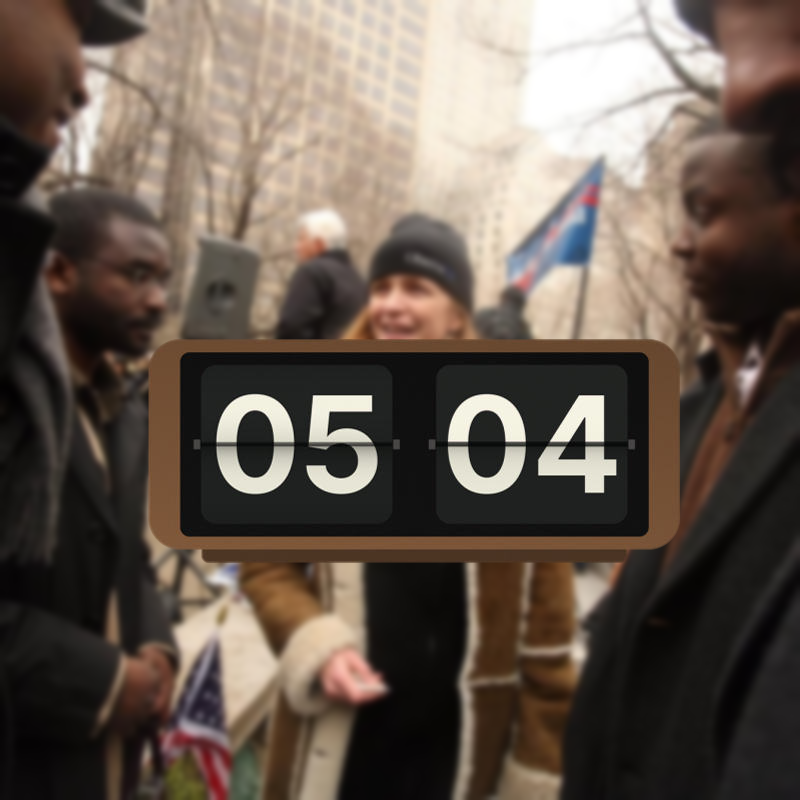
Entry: h=5 m=4
